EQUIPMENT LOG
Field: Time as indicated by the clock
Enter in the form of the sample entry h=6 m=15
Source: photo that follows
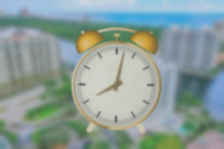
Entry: h=8 m=2
